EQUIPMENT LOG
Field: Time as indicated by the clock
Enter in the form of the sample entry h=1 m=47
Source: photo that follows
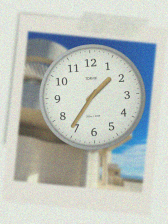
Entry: h=1 m=36
